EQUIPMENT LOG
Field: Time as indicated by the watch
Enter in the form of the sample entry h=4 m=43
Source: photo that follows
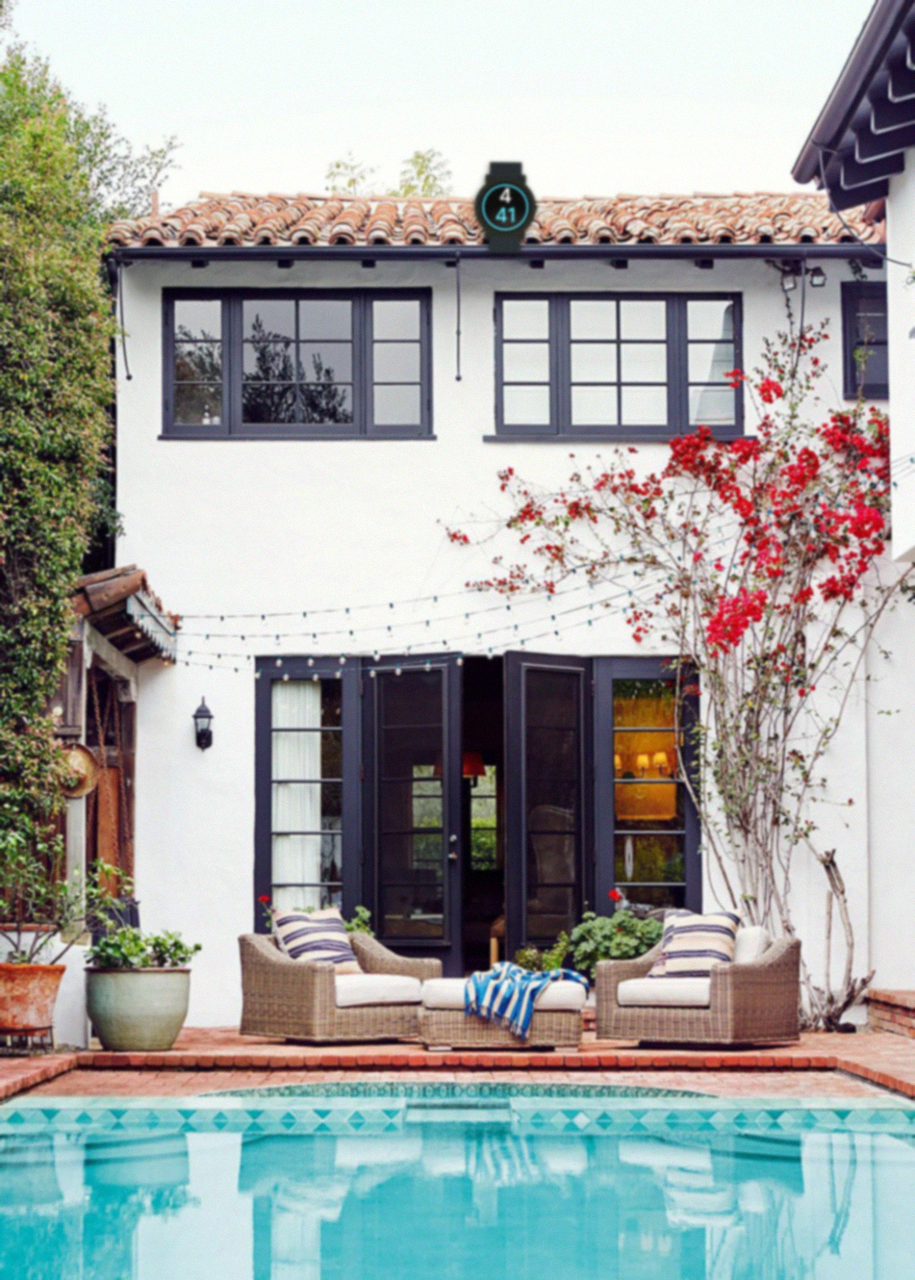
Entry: h=4 m=41
